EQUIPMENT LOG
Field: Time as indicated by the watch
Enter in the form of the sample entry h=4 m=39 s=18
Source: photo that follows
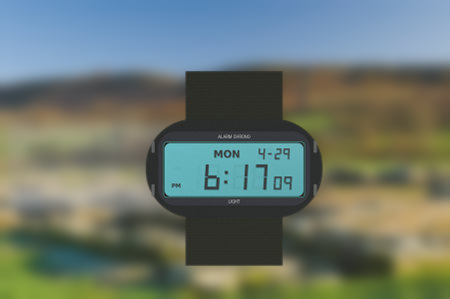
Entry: h=6 m=17 s=9
